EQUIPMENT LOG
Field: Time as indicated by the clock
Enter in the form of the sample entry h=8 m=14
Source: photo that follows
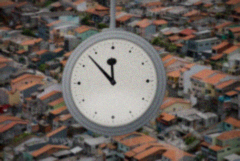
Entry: h=11 m=53
